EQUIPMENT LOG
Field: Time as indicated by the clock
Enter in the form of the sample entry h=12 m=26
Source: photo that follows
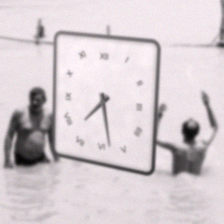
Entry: h=7 m=28
